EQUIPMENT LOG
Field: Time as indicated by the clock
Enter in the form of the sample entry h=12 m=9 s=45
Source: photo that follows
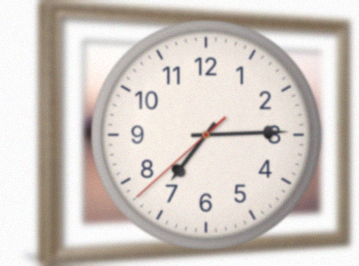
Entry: h=7 m=14 s=38
